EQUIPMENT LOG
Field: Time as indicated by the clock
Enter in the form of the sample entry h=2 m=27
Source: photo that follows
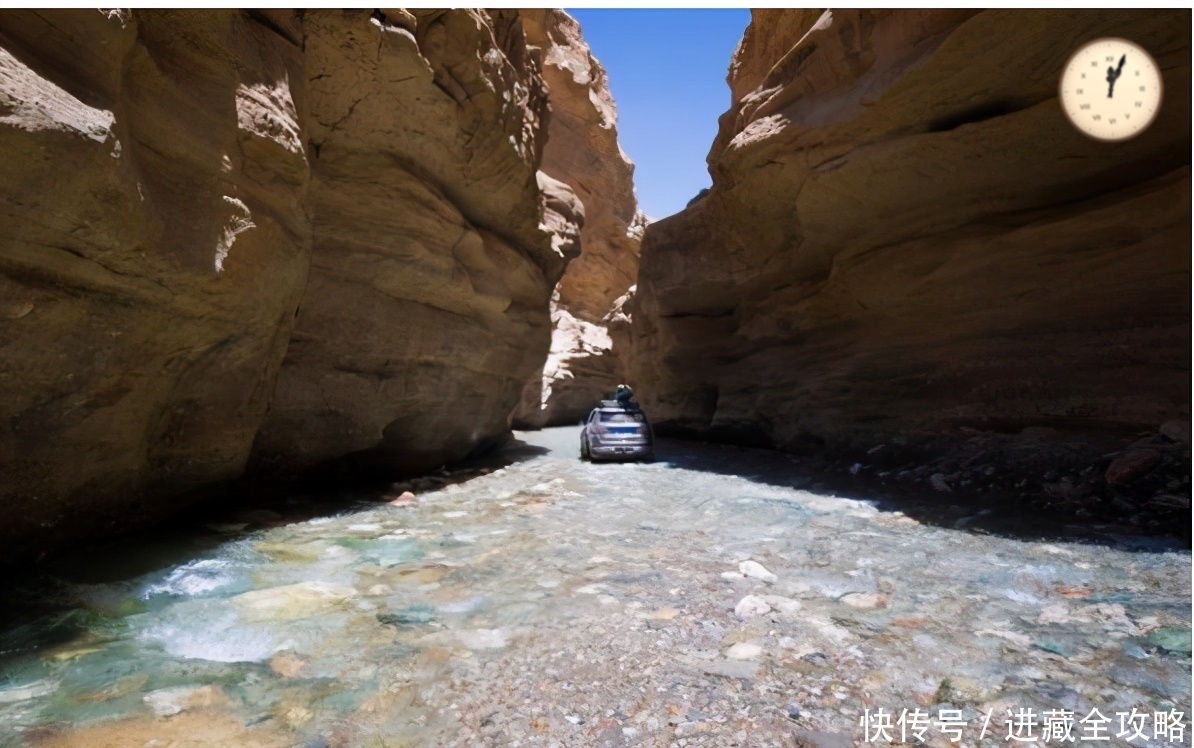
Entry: h=12 m=4
